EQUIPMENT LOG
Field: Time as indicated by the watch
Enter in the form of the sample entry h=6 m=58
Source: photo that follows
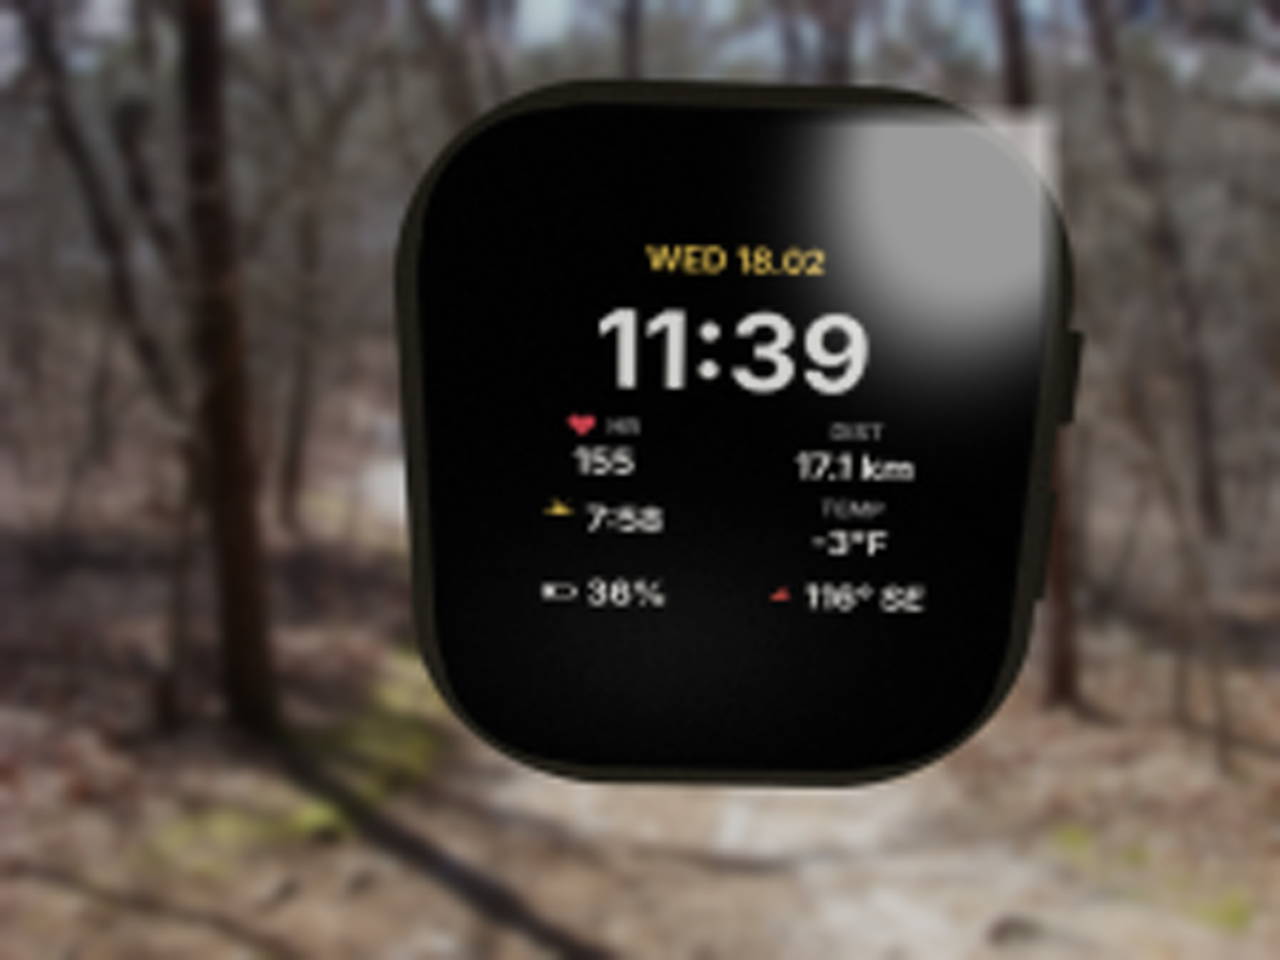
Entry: h=11 m=39
